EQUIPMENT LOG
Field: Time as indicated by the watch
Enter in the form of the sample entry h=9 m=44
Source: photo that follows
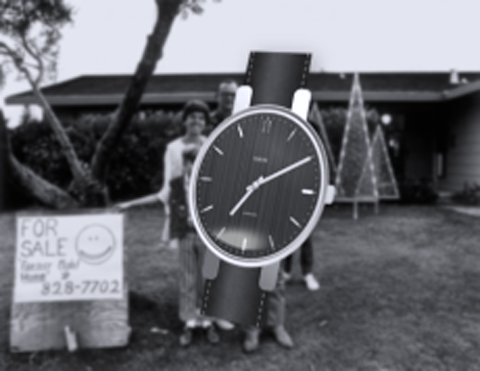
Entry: h=7 m=10
